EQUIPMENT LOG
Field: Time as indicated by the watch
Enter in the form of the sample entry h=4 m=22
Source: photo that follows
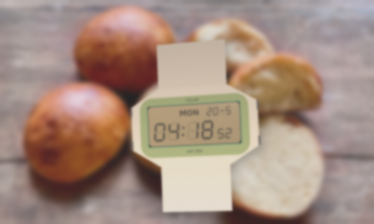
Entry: h=4 m=18
